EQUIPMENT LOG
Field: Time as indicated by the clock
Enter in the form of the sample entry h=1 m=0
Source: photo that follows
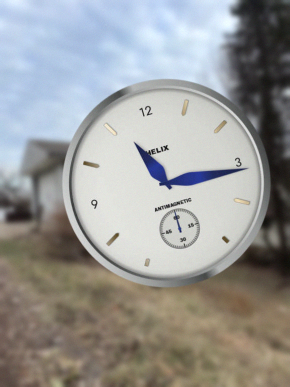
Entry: h=11 m=16
